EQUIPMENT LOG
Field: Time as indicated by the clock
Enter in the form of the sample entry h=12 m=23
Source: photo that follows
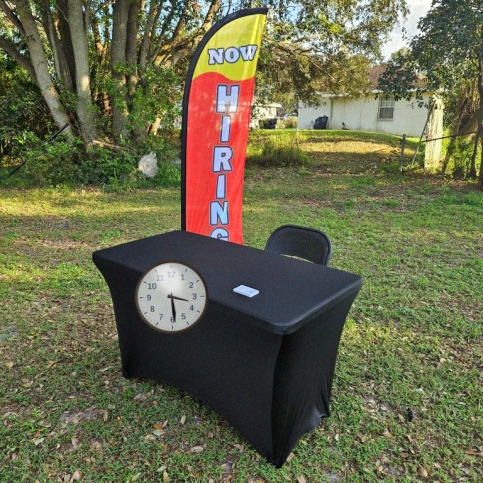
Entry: h=3 m=29
